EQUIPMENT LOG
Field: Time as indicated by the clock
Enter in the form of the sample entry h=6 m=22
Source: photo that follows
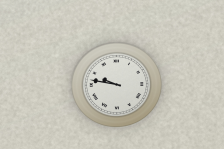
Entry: h=9 m=47
